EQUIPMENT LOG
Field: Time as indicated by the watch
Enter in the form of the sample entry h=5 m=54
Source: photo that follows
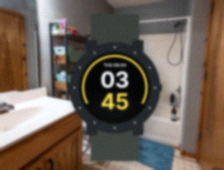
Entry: h=3 m=45
